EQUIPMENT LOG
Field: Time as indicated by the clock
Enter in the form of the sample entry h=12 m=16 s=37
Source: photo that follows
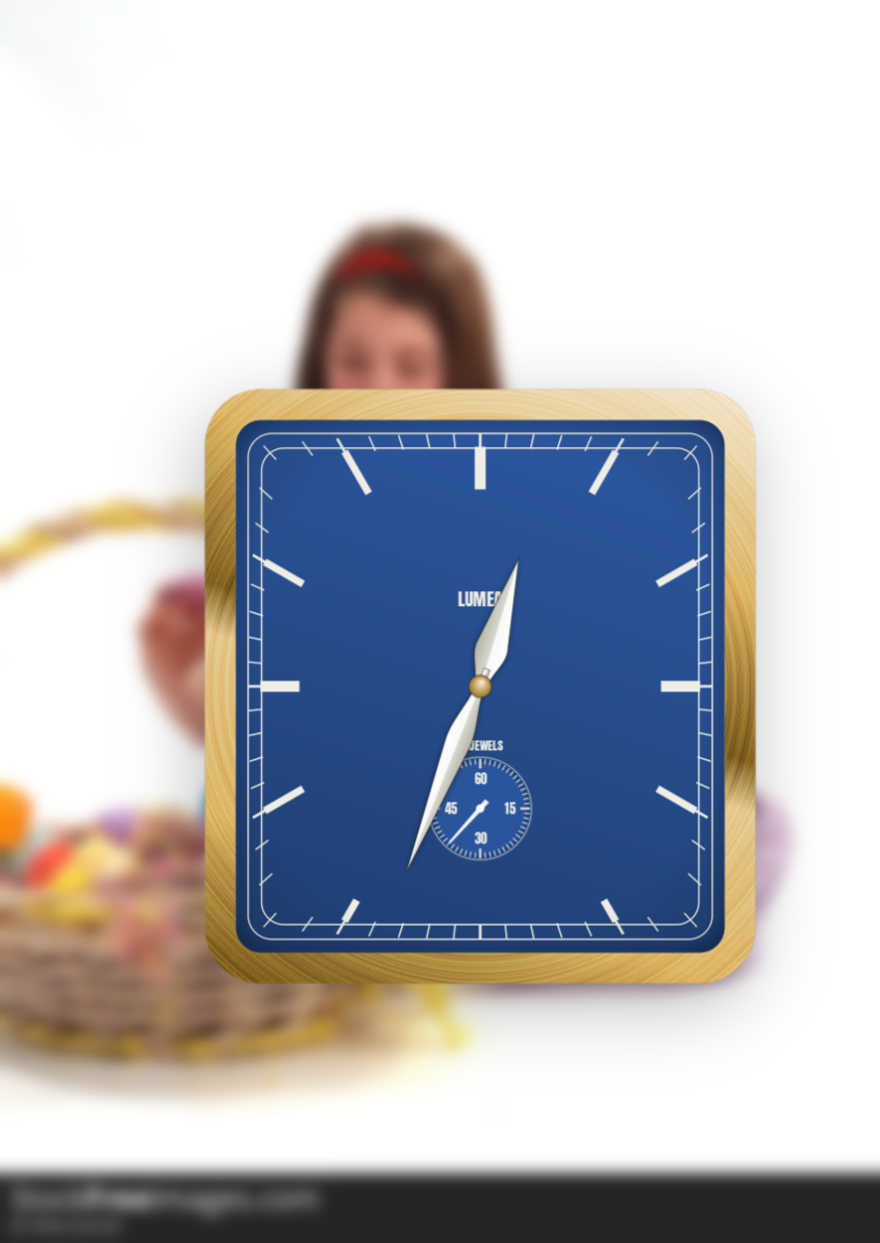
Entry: h=12 m=33 s=37
